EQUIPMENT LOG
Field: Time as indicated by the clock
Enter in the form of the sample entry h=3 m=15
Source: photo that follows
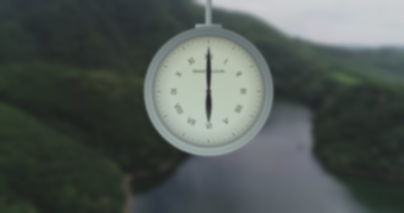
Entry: h=6 m=0
